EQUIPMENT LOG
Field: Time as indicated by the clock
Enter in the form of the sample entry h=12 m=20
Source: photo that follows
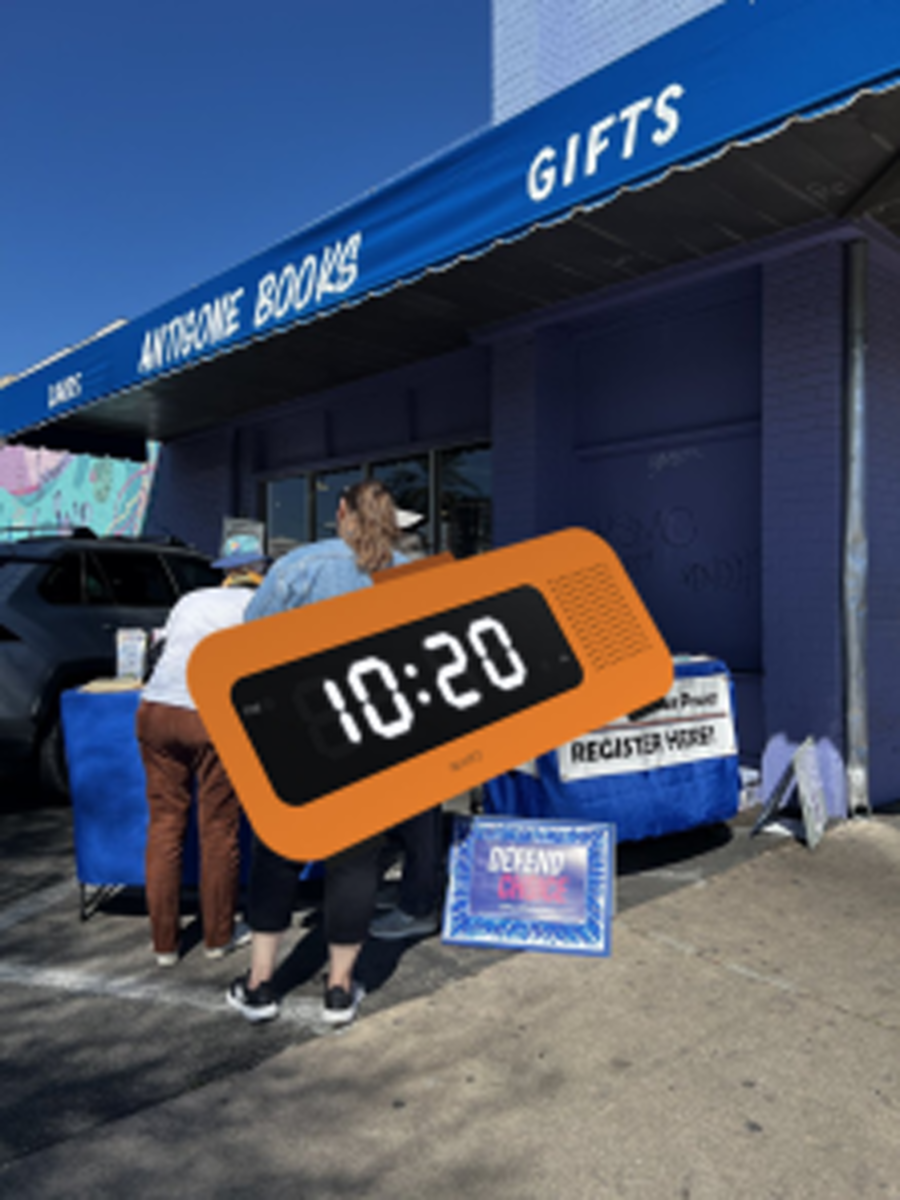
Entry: h=10 m=20
